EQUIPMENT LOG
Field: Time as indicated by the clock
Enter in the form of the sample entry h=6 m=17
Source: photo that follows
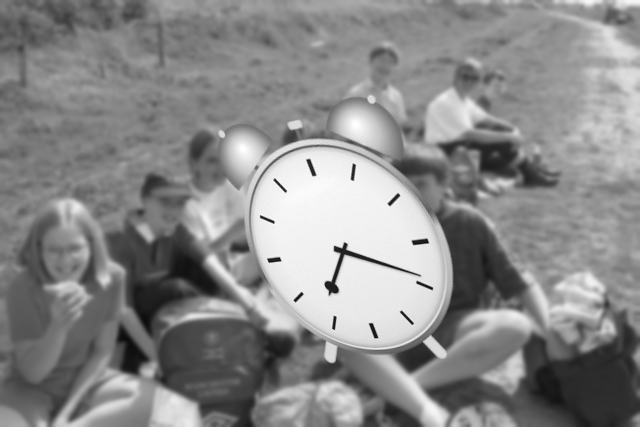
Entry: h=7 m=19
